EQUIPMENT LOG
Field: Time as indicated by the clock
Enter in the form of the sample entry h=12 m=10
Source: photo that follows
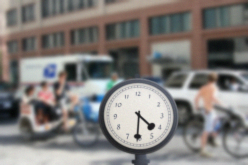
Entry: h=4 m=31
